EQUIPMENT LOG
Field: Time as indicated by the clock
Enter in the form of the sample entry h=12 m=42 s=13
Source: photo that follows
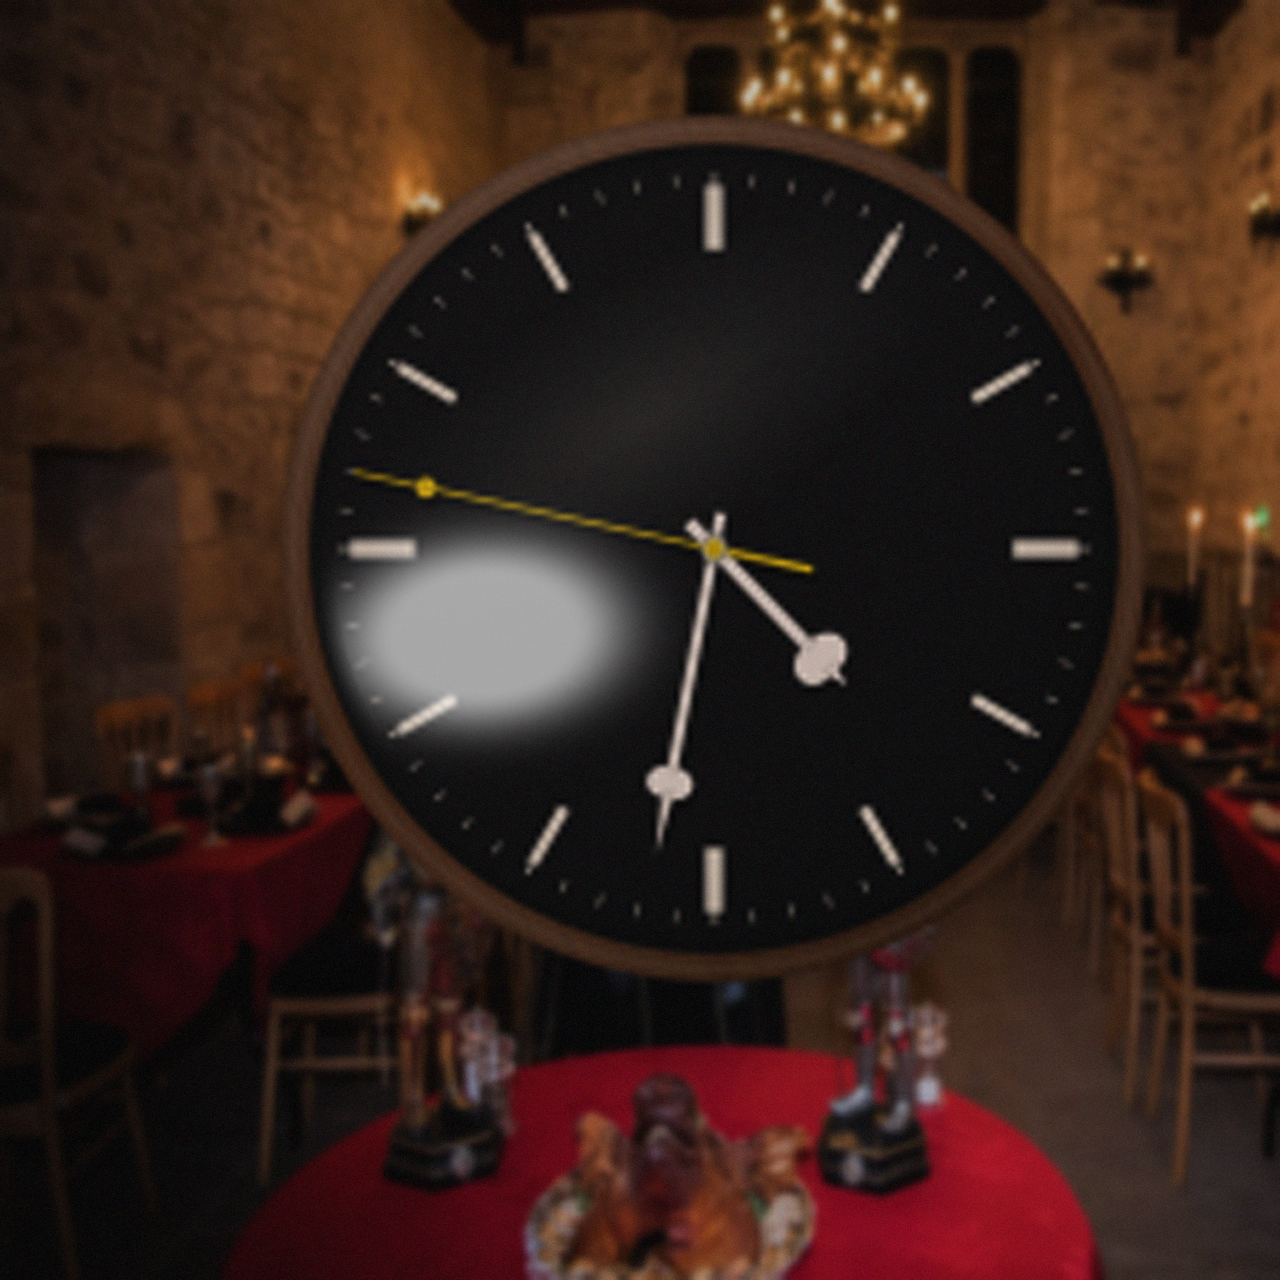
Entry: h=4 m=31 s=47
